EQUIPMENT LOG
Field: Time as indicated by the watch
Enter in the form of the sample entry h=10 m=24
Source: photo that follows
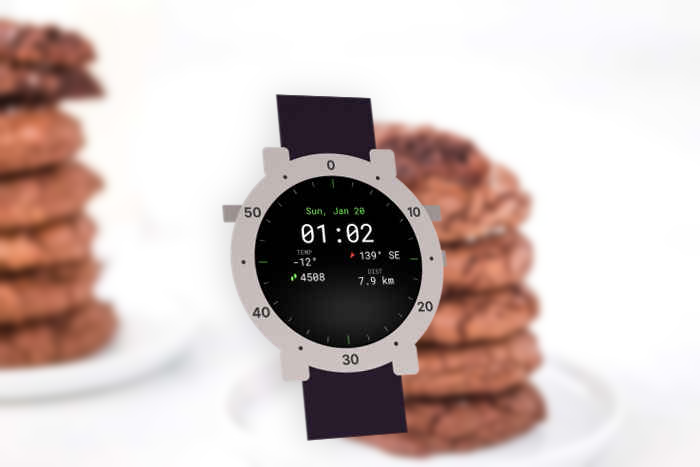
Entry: h=1 m=2
